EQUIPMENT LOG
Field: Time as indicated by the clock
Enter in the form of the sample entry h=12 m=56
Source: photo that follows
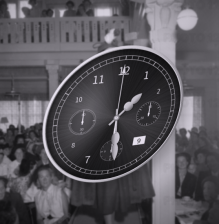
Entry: h=1 m=29
